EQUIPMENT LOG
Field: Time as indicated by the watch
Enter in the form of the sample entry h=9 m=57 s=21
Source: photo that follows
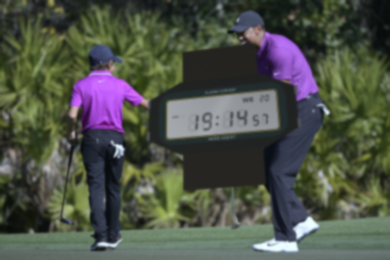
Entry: h=19 m=14 s=57
